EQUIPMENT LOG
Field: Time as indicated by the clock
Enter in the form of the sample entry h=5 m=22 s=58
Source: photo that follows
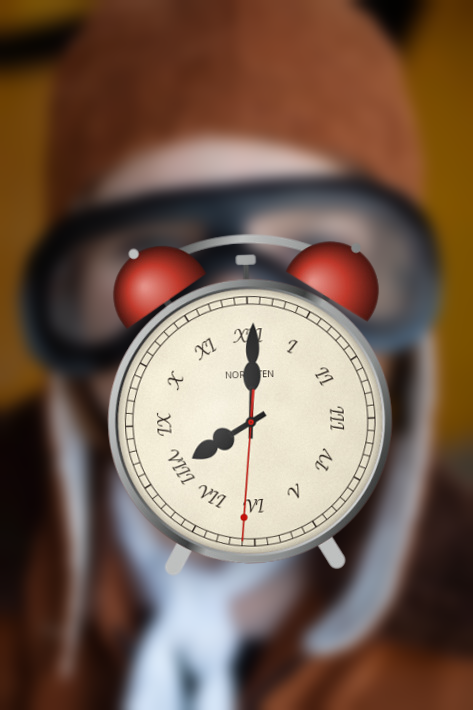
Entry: h=8 m=0 s=31
